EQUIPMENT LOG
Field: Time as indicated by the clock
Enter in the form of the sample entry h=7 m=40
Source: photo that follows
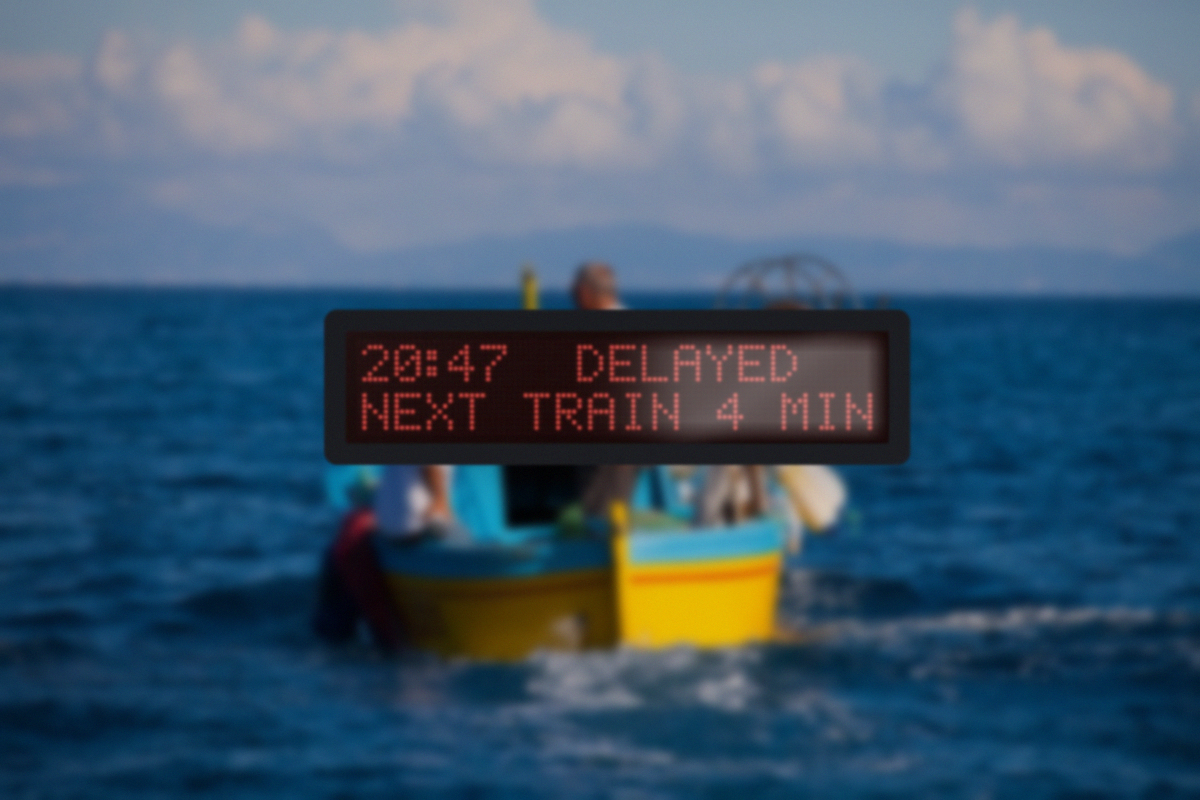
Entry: h=20 m=47
